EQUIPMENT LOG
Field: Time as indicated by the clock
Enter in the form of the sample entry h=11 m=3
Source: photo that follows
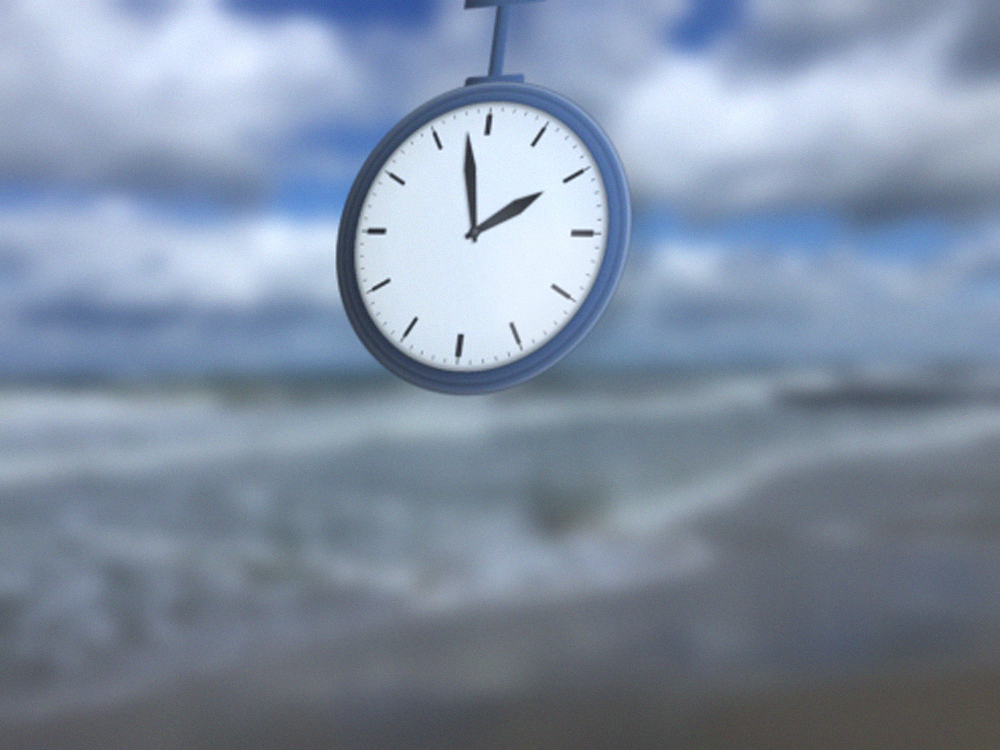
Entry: h=1 m=58
